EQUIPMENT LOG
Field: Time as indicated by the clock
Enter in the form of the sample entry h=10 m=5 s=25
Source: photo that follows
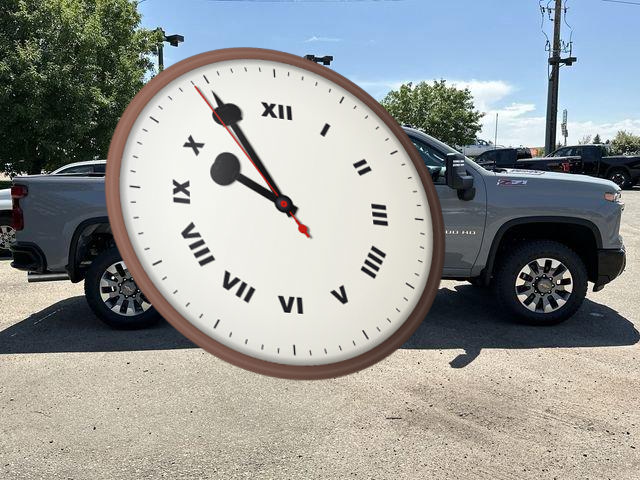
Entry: h=9 m=54 s=54
